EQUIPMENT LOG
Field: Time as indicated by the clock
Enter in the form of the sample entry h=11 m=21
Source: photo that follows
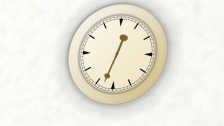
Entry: h=12 m=33
